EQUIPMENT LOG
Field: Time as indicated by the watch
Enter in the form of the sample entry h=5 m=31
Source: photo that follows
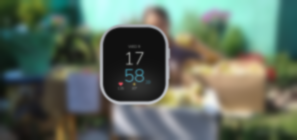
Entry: h=17 m=58
